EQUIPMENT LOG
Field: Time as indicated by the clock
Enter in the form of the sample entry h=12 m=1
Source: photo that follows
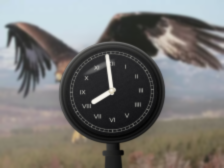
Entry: h=7 m=59
